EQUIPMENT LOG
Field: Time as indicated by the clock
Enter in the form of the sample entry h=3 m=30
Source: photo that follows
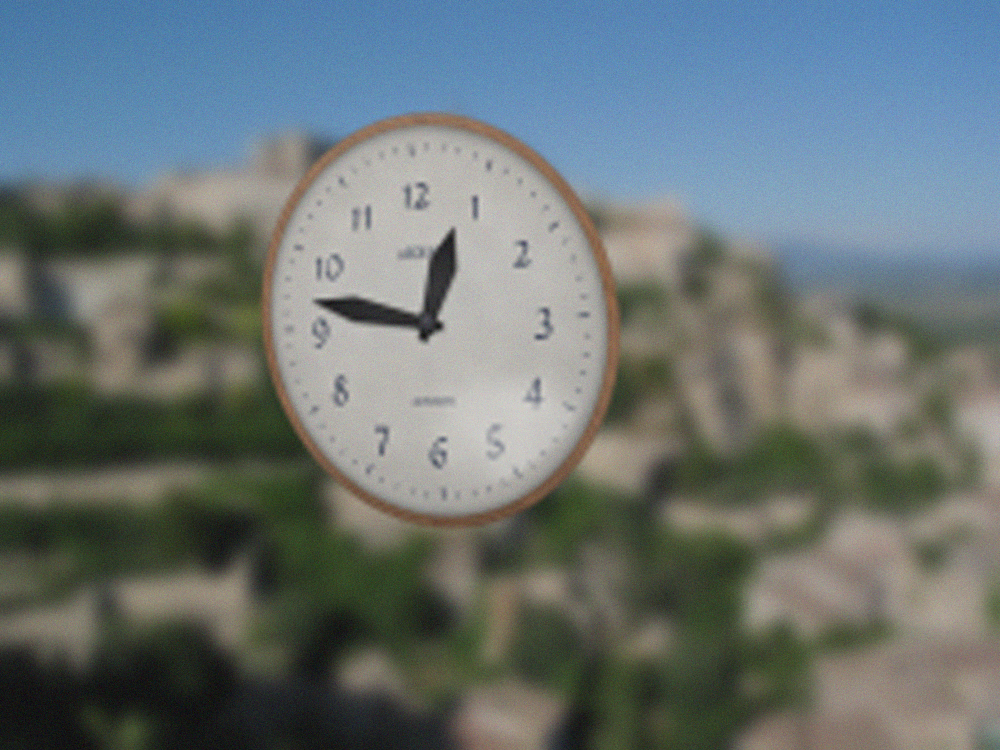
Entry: h=12 m=47
